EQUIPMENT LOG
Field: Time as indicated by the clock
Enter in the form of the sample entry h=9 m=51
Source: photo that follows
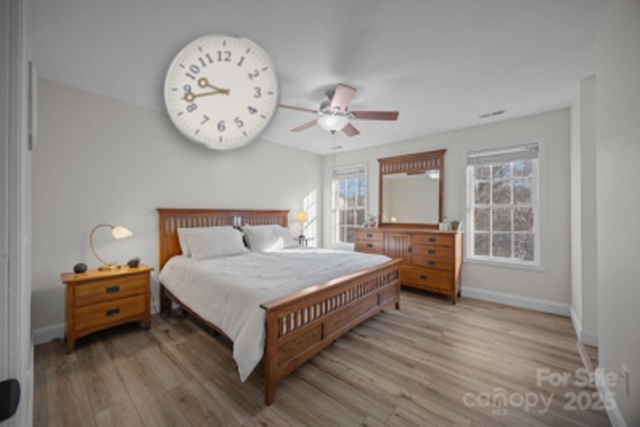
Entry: h=9 m=43
